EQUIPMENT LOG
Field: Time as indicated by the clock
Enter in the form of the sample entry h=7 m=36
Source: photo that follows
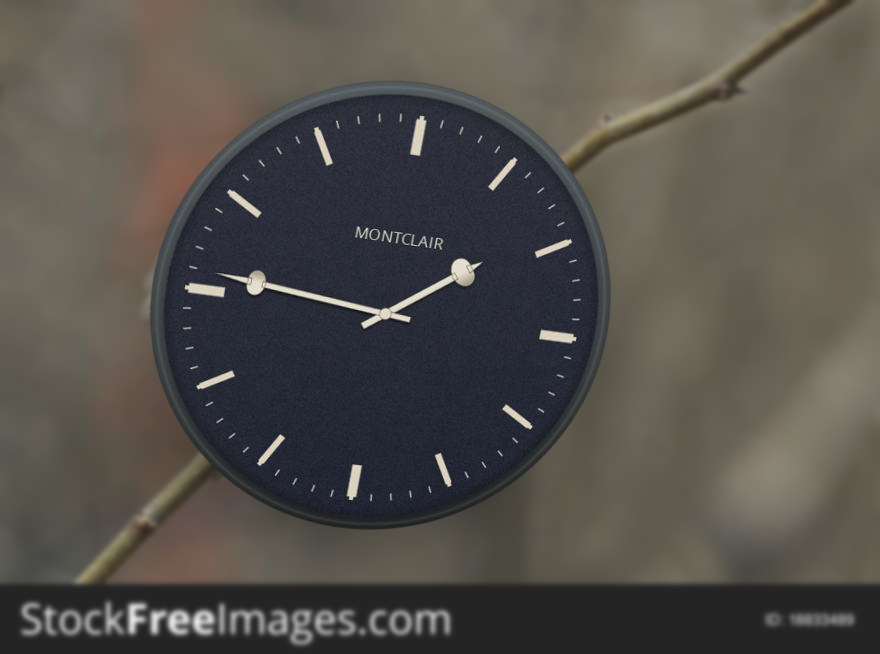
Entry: h=1 m=46
